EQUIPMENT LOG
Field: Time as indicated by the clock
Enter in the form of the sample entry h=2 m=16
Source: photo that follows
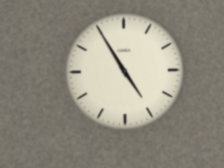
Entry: h=4 m=55
